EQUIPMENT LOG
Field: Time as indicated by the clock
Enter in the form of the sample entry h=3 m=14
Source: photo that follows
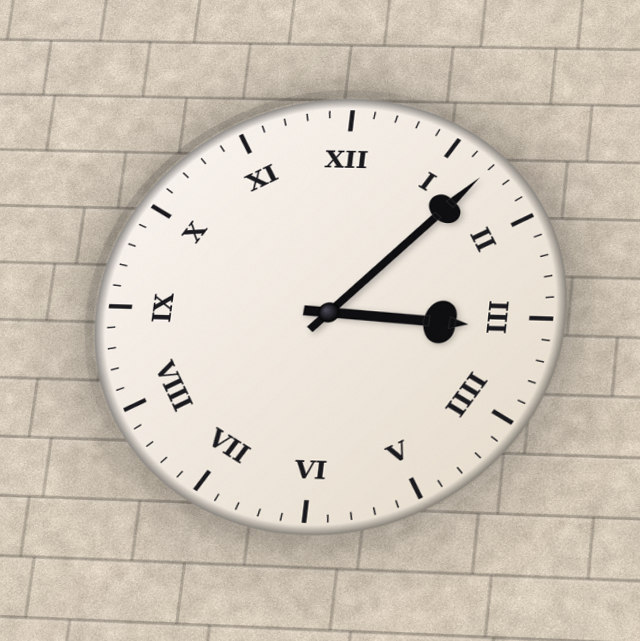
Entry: h=3 m=7
